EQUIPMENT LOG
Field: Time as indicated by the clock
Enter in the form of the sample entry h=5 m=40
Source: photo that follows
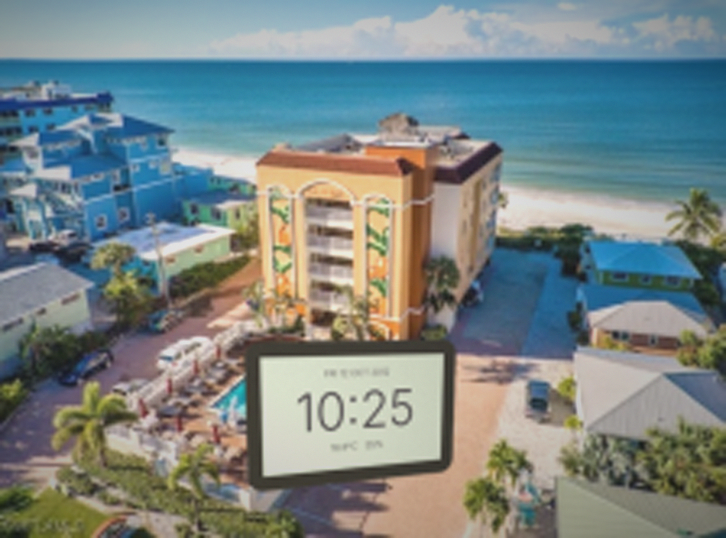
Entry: h=10 m=25
